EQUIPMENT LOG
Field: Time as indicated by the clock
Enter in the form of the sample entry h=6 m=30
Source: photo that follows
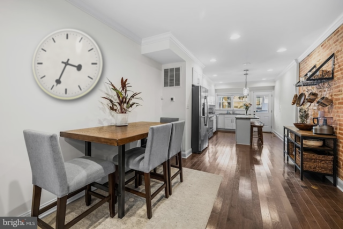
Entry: h=3 m=34
